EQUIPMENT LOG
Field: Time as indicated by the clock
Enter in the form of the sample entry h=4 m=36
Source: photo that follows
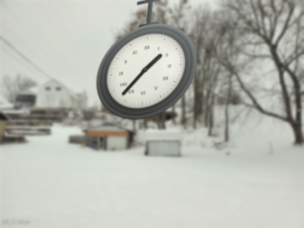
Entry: h=1 m=37
